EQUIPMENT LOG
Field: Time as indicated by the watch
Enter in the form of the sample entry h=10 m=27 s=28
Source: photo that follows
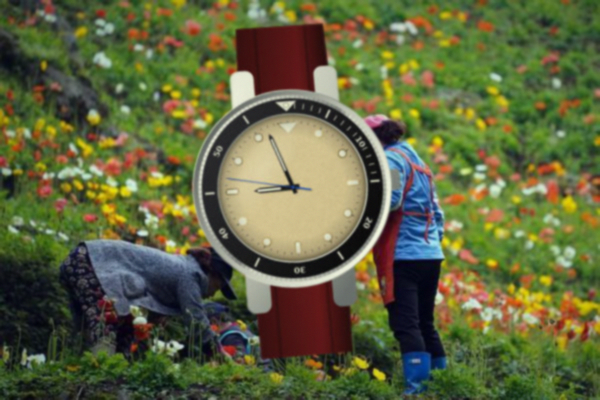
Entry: h=8 m=56 s=47
